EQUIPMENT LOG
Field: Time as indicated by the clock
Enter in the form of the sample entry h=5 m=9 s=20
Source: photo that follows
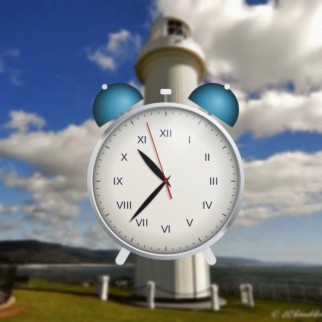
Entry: h=10 m=36 s=57
